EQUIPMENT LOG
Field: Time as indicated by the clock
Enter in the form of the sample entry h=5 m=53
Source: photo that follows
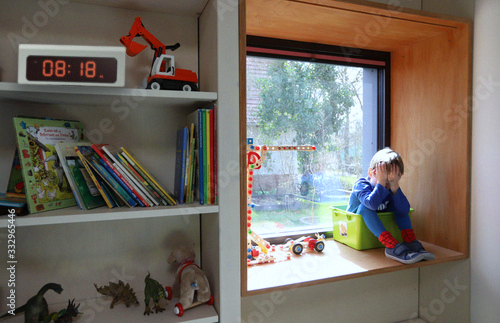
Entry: h=8 m=18
